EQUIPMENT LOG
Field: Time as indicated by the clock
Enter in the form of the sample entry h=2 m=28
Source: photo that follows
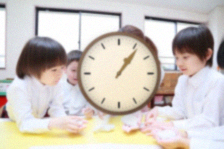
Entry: h=1 m=6
